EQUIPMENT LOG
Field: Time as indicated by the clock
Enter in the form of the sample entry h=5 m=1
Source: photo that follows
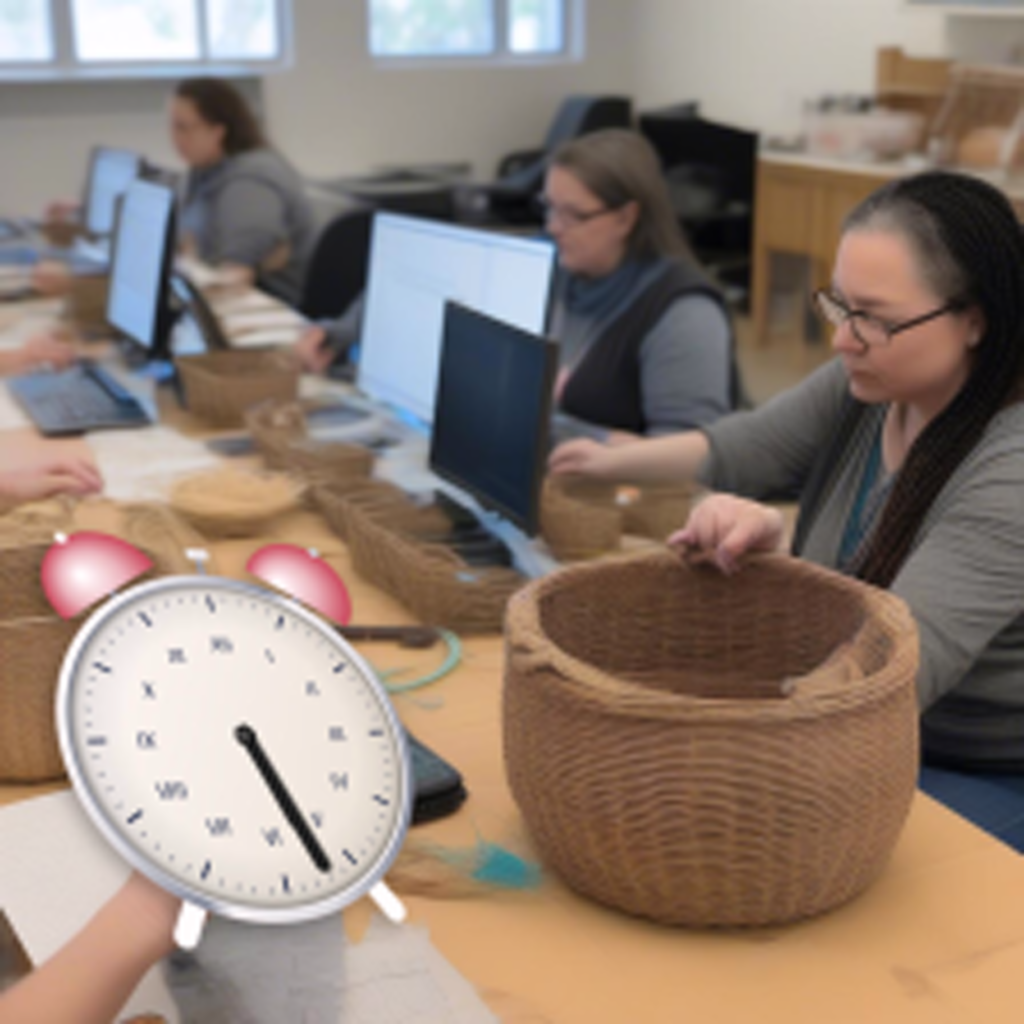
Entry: h=5 m=27
